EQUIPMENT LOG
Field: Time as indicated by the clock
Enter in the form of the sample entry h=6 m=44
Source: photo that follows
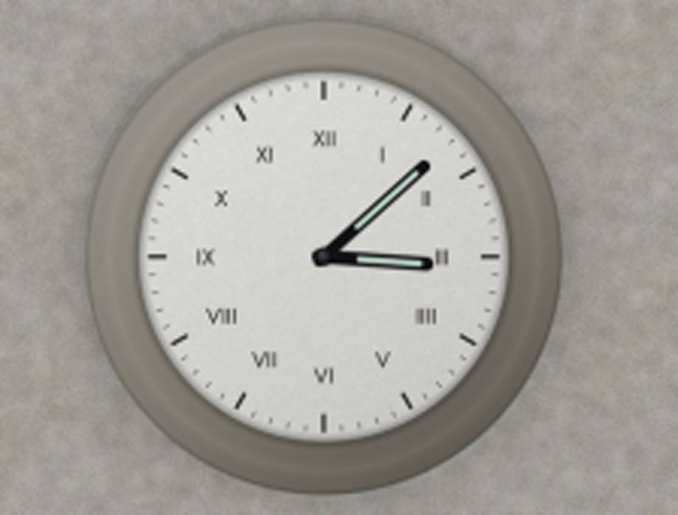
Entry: h=3 m=8
